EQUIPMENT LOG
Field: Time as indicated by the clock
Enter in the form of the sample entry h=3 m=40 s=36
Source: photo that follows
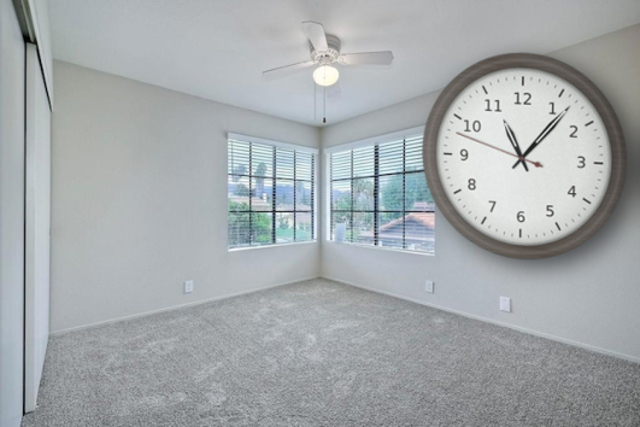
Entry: h=11 m=6 s=48
